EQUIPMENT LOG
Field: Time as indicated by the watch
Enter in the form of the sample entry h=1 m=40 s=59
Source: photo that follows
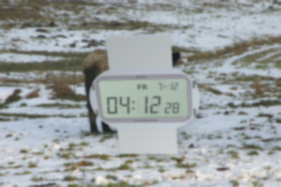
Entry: h=4 m=12 s=28
